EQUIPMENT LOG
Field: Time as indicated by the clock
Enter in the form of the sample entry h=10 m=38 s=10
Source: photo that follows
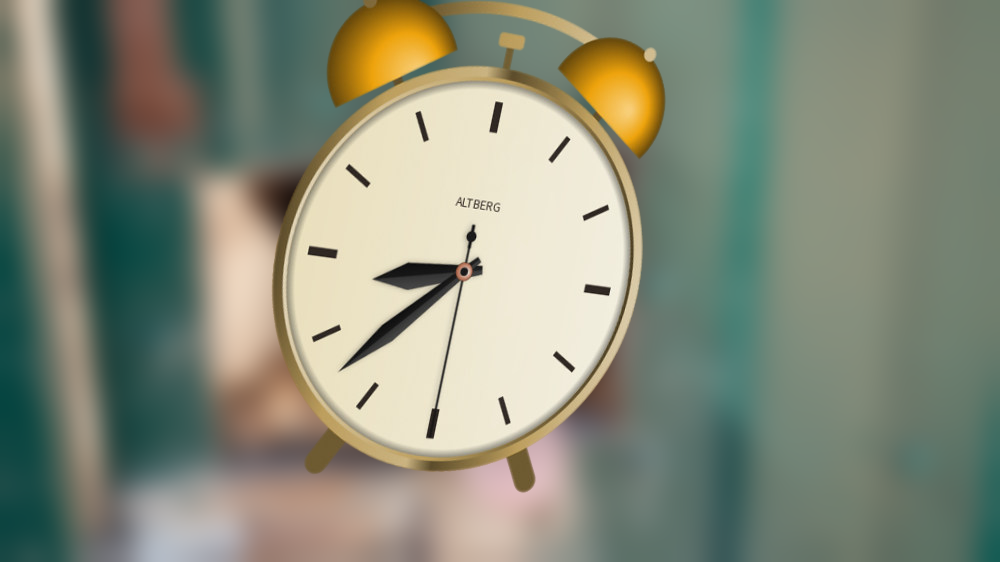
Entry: h=8 m=37 s=30
